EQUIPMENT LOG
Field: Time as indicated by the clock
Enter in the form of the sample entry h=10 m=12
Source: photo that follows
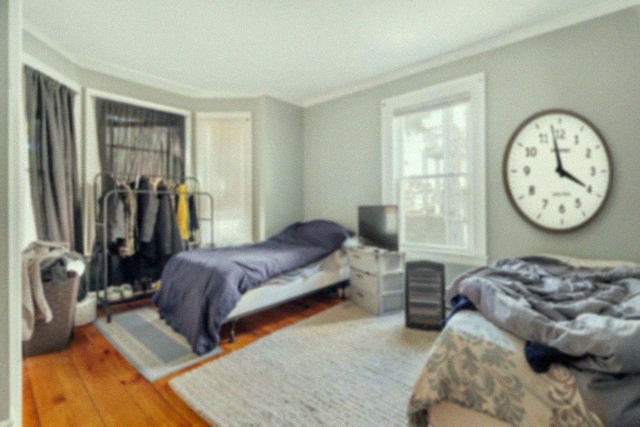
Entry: h=3 m=58
